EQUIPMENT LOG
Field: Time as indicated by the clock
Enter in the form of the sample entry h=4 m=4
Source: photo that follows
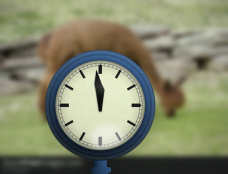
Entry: h=11 m=59
